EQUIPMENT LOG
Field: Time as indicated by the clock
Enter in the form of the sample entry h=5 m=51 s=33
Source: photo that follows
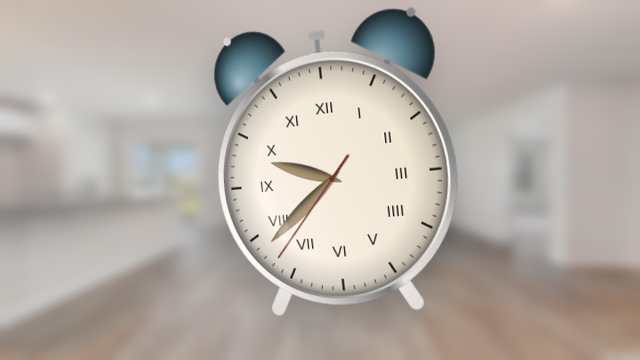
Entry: h=9 m=38 s=37
